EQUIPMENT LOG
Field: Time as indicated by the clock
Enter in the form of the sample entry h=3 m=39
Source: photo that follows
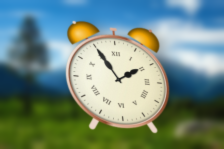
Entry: h=1 m=55
